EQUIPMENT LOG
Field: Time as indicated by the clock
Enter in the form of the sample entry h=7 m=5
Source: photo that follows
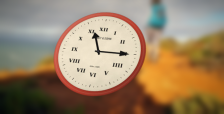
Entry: h=11 m=15
